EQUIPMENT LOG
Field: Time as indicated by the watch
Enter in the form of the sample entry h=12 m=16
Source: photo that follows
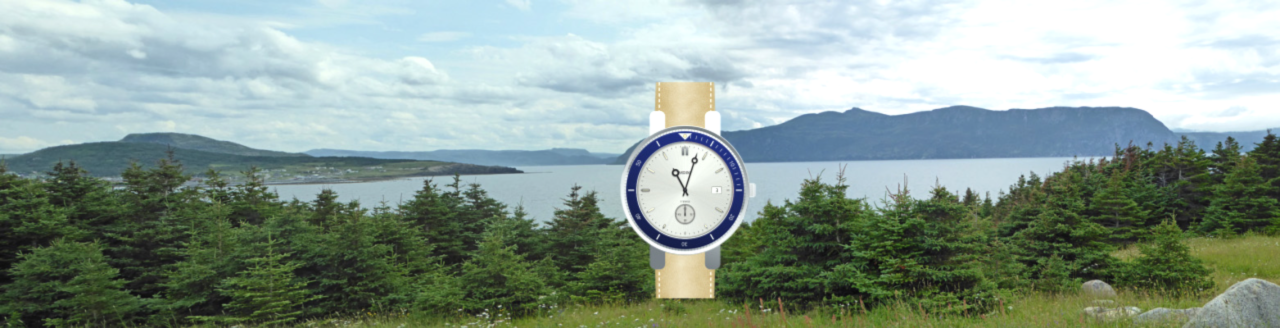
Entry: h=11 m=3
